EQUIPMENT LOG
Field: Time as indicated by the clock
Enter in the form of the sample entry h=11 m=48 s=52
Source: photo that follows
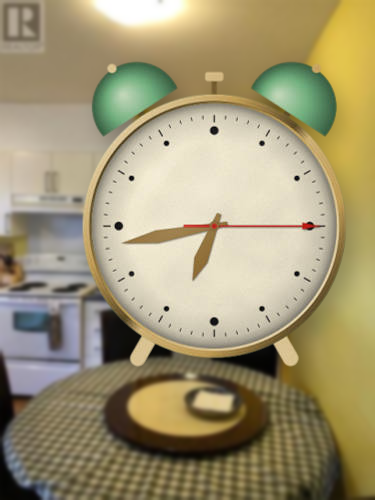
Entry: h=6 m=43 s=15
